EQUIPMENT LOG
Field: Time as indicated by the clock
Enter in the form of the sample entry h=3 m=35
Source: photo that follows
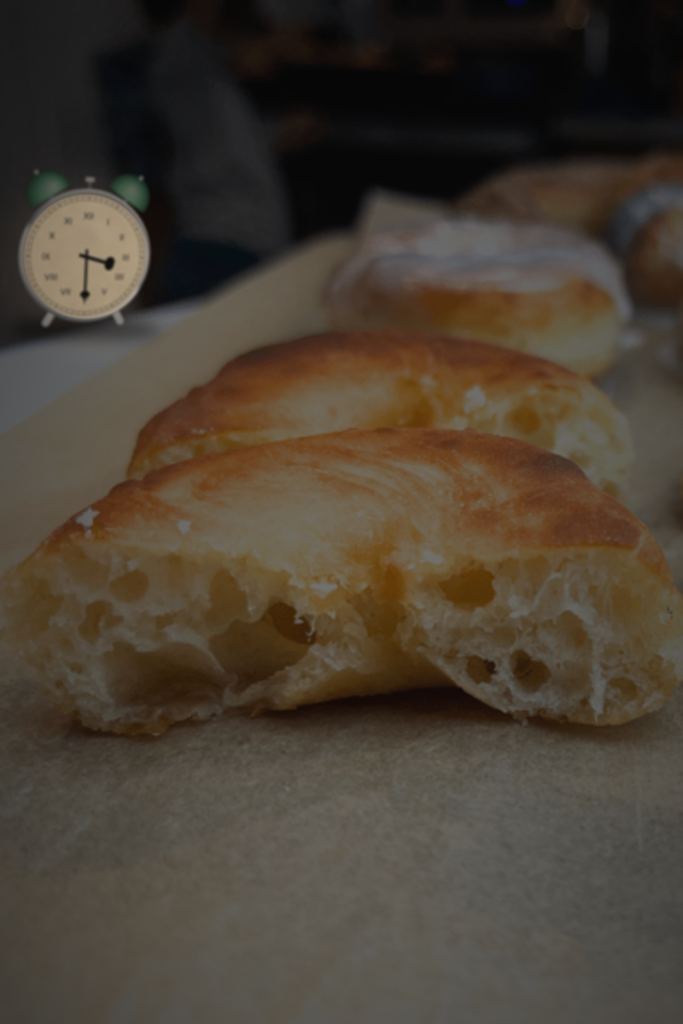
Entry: h=3 m=30
